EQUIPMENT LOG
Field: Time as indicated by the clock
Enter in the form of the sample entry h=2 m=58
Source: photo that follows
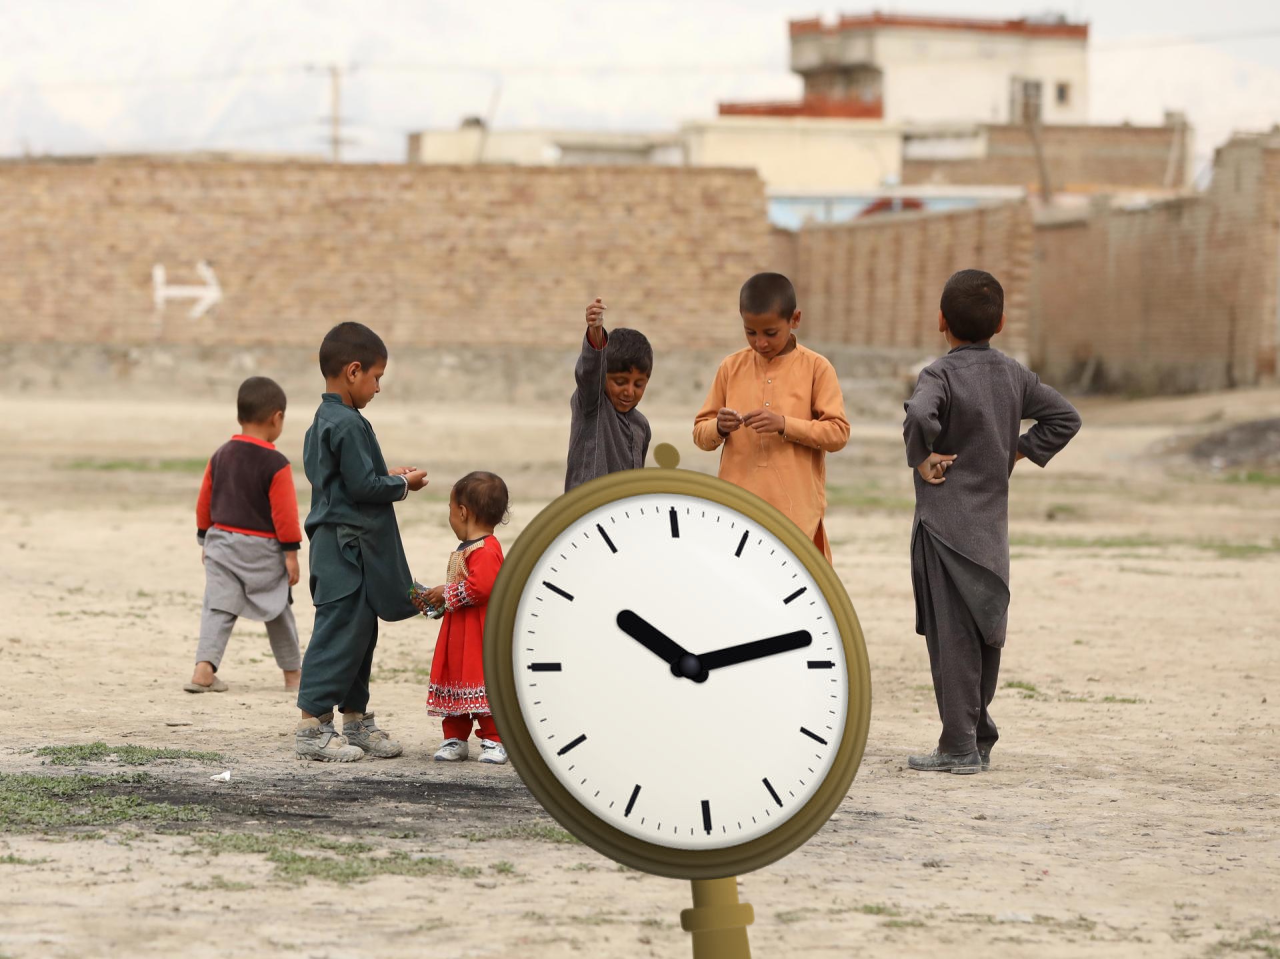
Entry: h=10 m=13
